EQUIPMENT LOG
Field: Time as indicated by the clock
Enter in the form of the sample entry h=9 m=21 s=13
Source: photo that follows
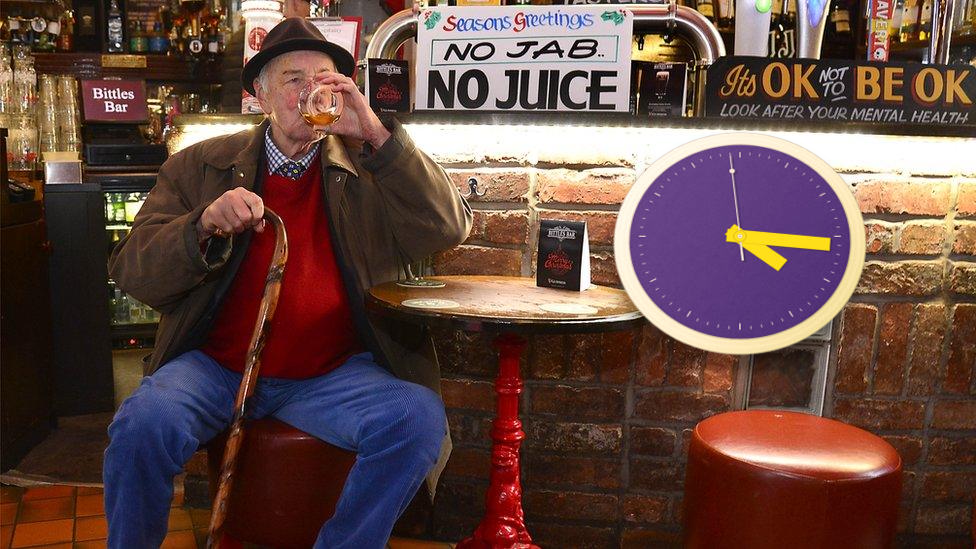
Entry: h=4 m=15 s=59
